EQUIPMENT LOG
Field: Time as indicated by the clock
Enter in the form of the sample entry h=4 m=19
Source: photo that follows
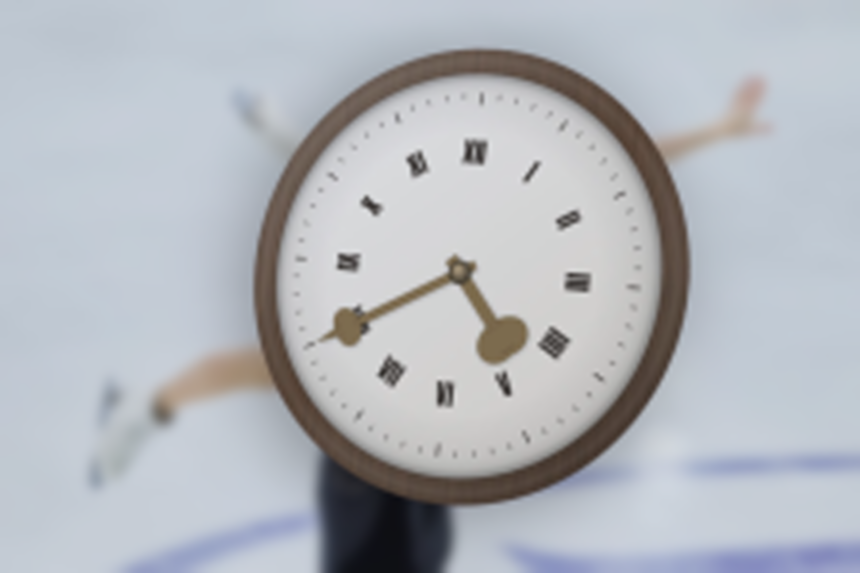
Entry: h=4 m=40
